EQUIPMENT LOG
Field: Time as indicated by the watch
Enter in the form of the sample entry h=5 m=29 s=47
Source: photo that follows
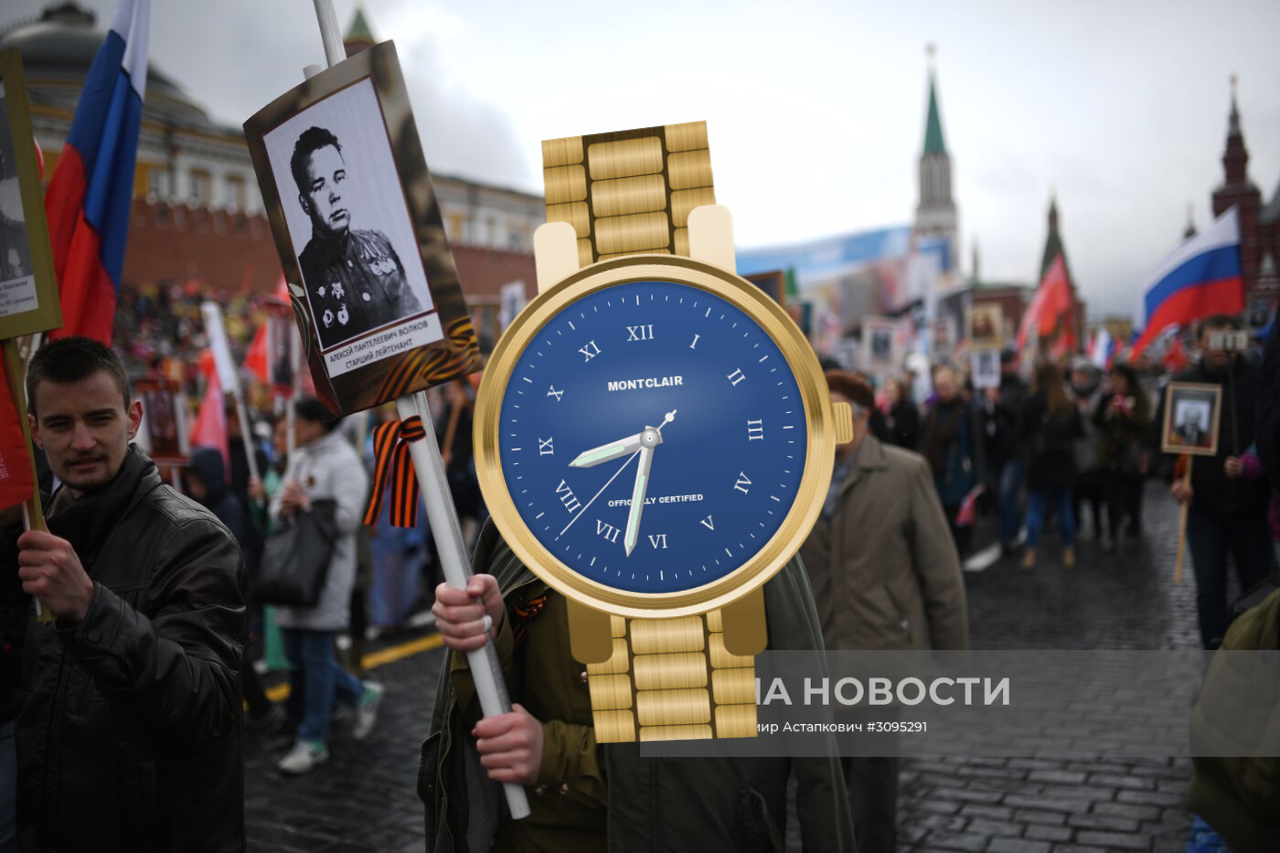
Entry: h=8 m=32 s=38
